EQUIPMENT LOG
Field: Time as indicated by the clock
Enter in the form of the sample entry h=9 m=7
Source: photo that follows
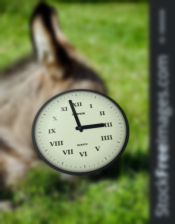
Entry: h=2 m=58
